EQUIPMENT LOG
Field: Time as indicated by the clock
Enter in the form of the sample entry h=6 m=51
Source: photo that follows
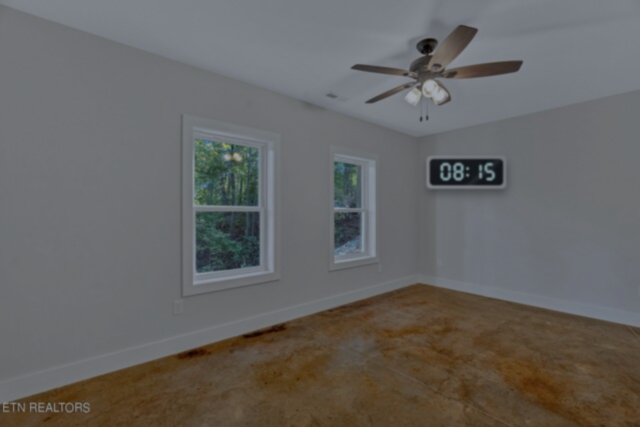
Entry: h=8 m=15
